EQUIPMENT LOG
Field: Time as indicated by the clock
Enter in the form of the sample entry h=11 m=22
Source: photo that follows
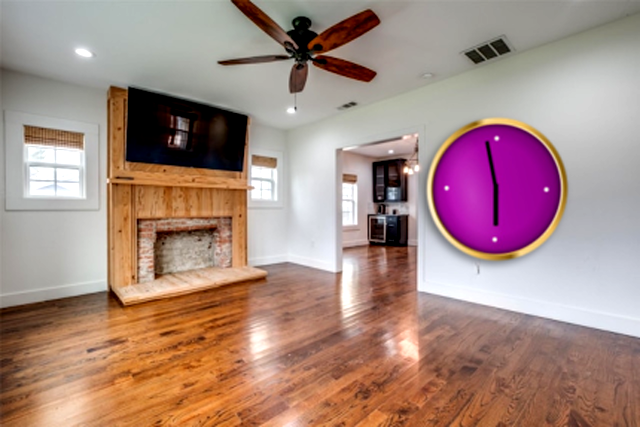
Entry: h=5 m=58
